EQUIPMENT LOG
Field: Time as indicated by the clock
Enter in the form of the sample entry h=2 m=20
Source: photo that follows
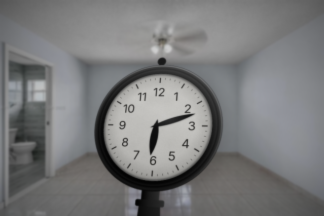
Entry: h=6 m=12
